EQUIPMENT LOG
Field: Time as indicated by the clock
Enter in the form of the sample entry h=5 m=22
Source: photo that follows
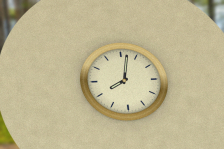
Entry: h=8 m=2
